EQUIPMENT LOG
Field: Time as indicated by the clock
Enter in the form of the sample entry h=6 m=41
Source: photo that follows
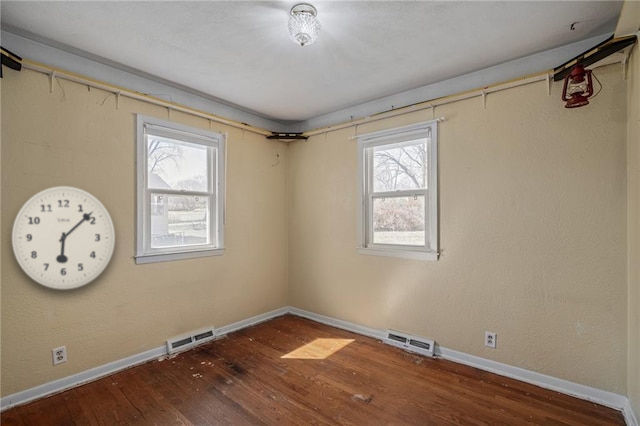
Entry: h=6 m=8
